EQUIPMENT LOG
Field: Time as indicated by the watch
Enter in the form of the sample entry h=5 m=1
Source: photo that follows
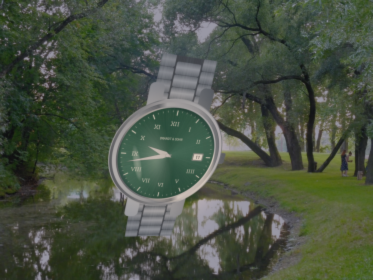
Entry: h=9 m=43
